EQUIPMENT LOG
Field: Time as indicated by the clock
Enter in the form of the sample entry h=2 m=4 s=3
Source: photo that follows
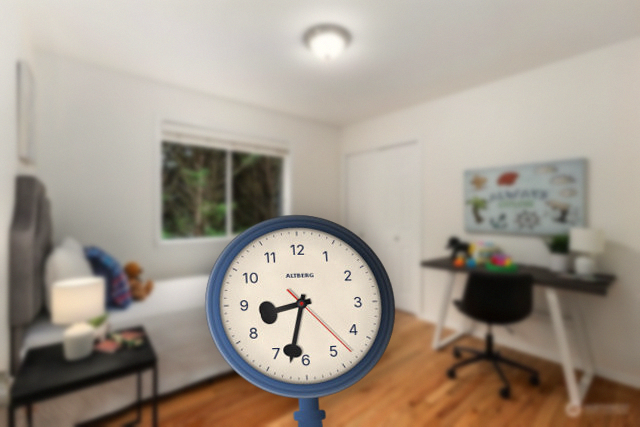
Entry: h=8 m=32 s=23
